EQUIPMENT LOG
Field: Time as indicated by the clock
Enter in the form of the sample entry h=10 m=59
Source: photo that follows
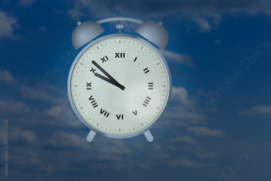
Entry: h=9 m=52
